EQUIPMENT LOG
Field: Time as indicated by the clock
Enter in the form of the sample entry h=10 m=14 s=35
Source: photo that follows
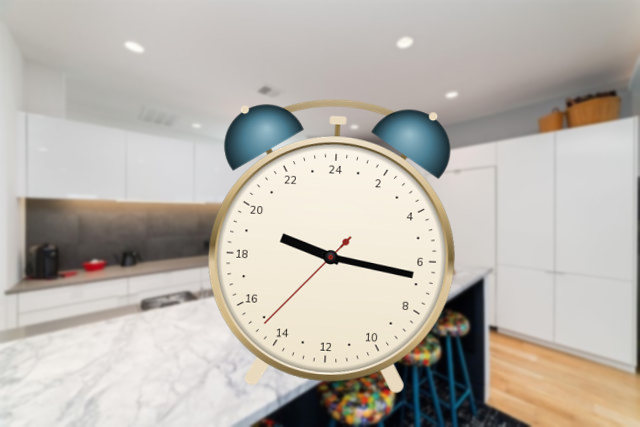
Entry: h=19 m=16 s=37
